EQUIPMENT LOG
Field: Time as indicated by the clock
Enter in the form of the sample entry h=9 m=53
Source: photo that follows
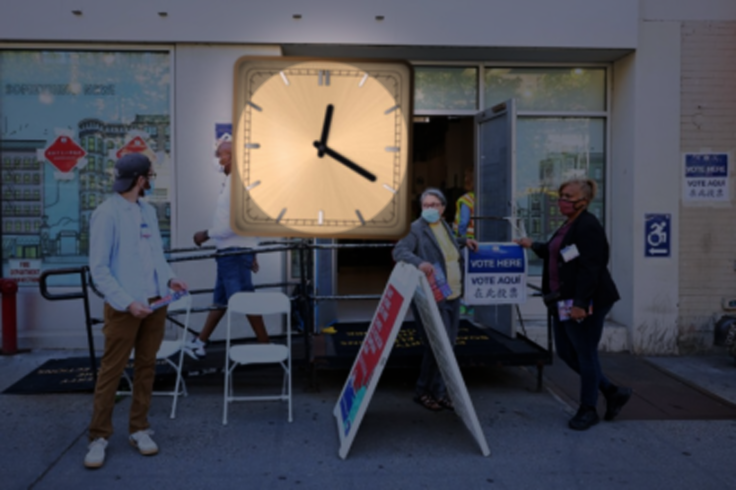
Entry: h=12 m=20
